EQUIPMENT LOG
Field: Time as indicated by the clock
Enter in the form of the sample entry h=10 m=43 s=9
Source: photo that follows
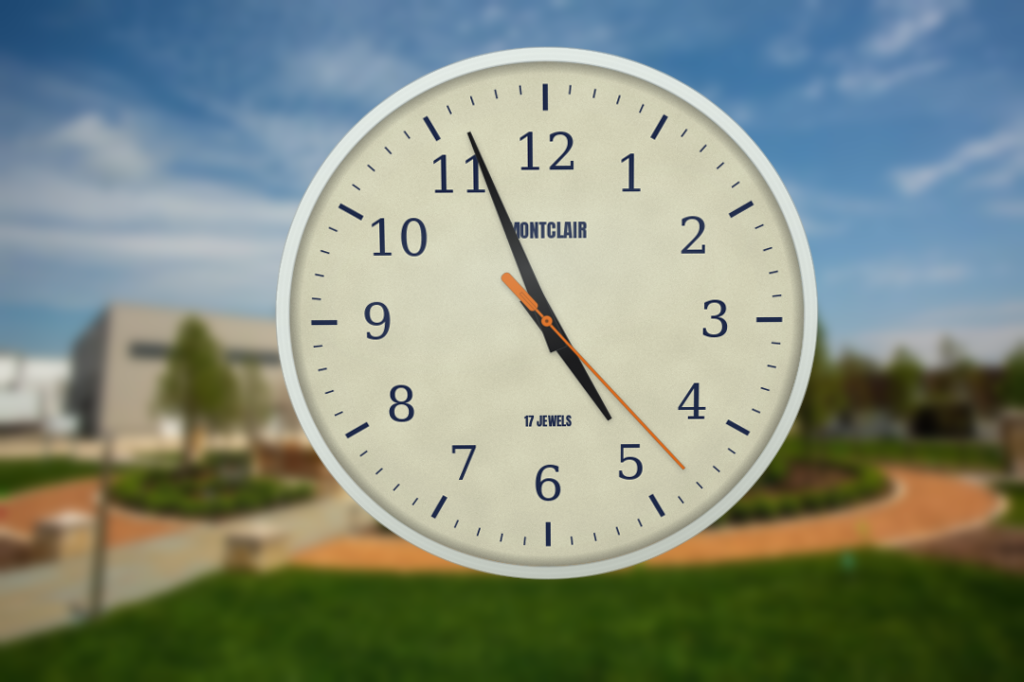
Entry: h=4 m=56 s=23
